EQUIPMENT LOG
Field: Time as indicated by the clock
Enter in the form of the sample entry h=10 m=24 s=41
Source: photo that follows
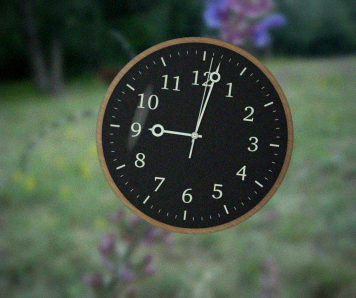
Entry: h=9 m=2 s=1
